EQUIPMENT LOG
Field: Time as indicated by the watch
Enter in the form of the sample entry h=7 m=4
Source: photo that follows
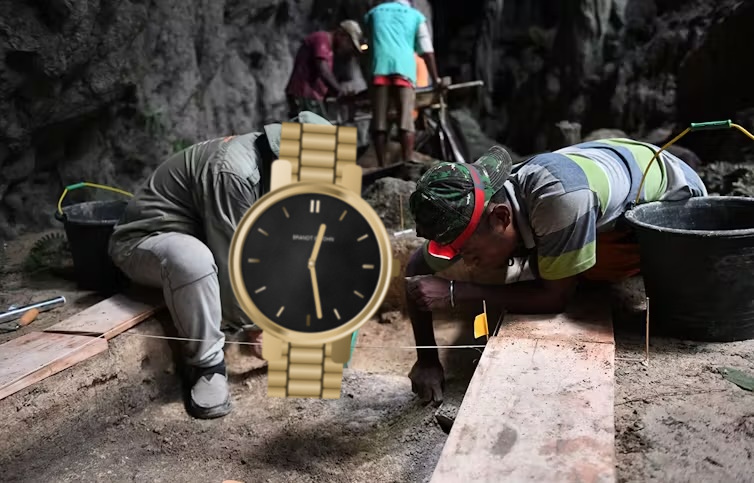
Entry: h=12 m=28
